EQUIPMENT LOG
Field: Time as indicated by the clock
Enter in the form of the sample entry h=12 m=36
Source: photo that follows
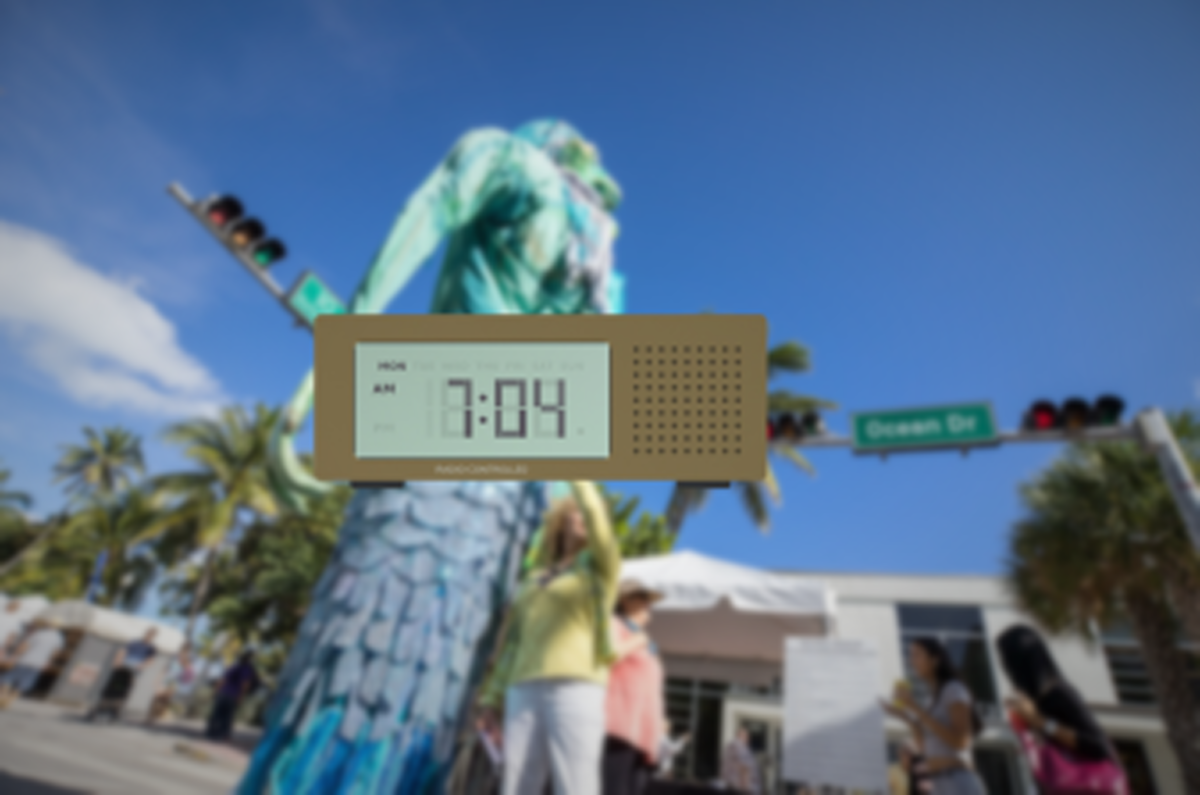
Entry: h=7 m=4
